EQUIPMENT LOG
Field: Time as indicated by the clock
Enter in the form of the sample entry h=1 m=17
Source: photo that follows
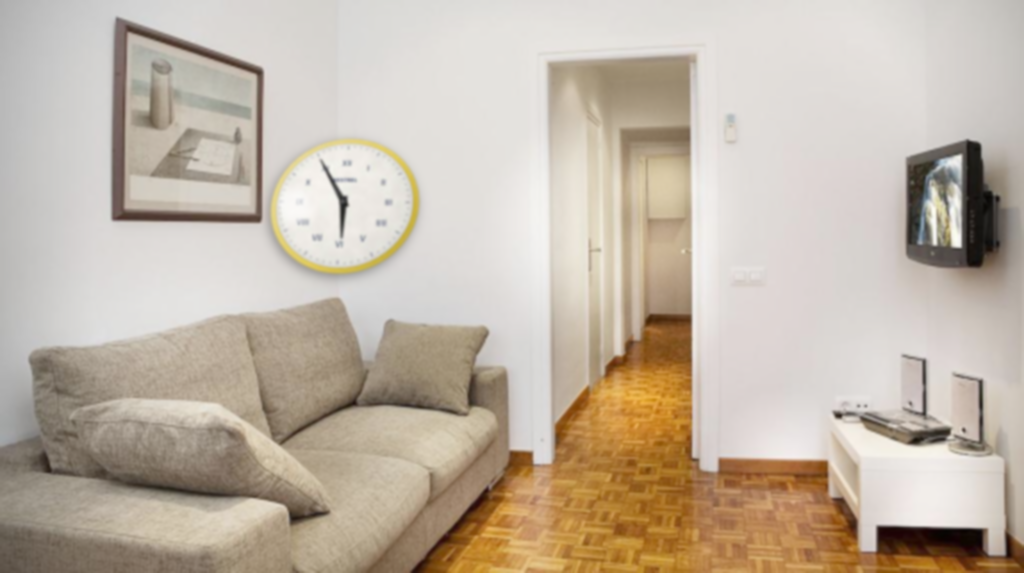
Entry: h=5 m=55
